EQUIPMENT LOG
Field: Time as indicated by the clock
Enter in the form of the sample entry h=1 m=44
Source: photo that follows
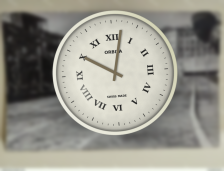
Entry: h=10 m=2
